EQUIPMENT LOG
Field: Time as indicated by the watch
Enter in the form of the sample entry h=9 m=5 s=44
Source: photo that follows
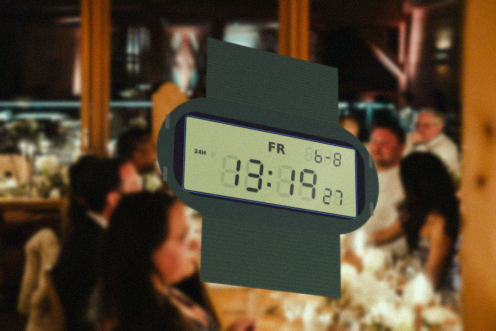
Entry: h=13 m=19 s=27
